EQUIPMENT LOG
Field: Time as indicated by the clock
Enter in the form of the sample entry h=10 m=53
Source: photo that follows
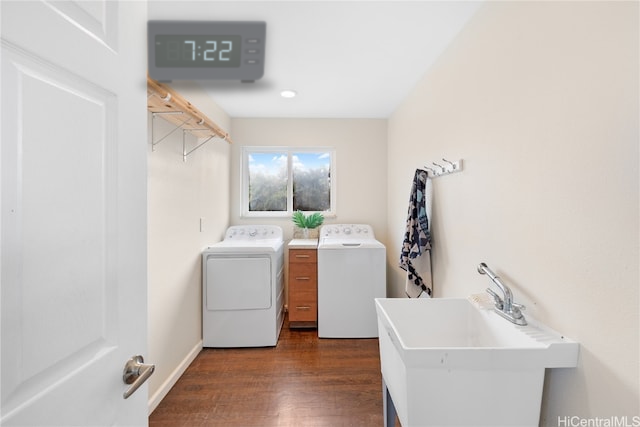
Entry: h=7 m=22
